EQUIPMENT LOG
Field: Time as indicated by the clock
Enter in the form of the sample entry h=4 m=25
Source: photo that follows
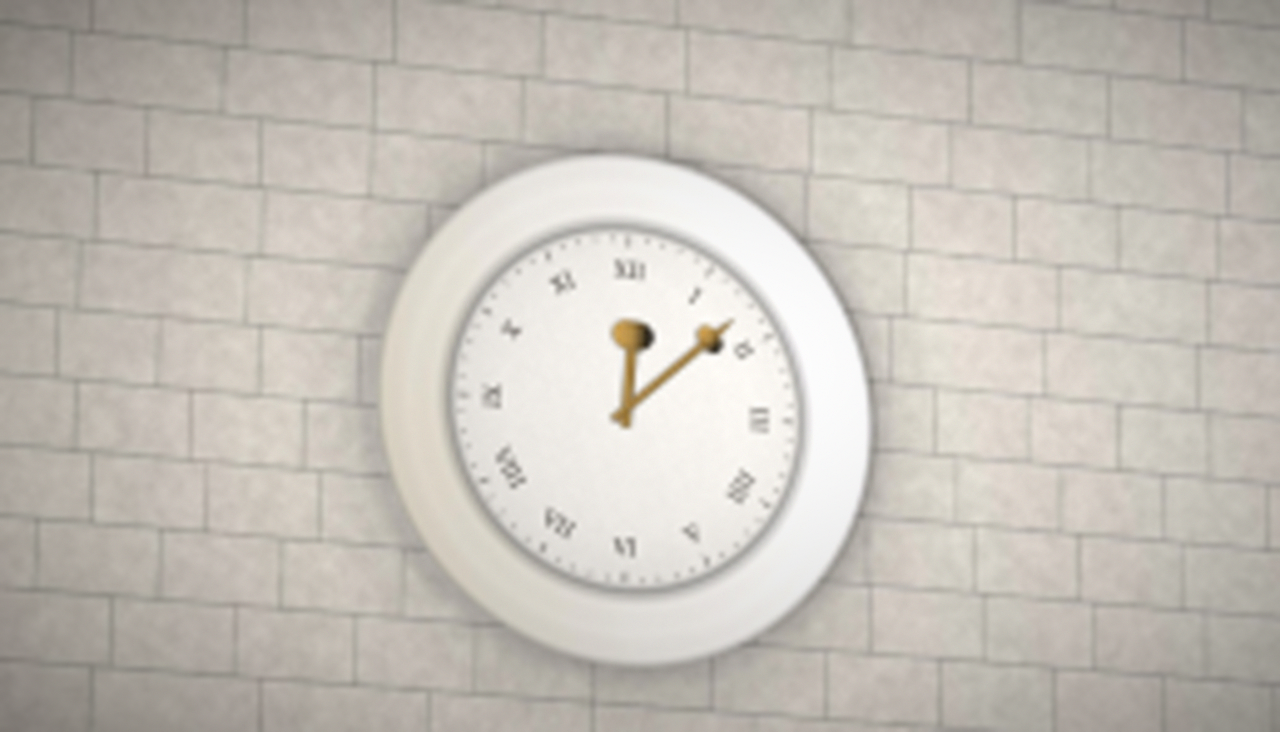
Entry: h=12 m=8
